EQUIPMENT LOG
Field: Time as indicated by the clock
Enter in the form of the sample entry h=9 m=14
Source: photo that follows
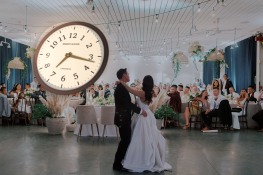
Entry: h=7 m=17
